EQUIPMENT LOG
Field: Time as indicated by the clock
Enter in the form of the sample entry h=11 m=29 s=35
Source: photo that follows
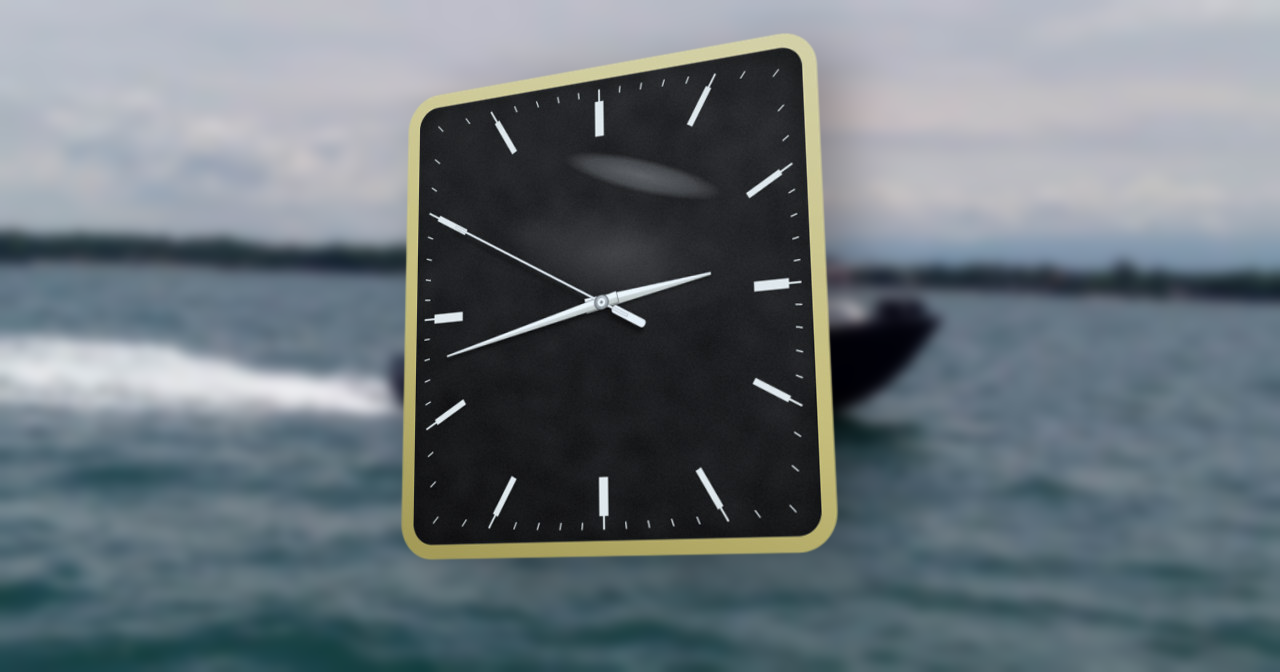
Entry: h=2 m=42 s=50
